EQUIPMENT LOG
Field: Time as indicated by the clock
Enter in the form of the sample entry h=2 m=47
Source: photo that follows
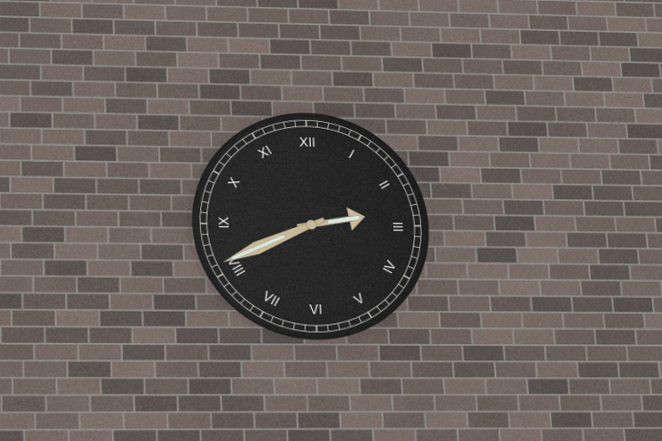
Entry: h=2 m=41
